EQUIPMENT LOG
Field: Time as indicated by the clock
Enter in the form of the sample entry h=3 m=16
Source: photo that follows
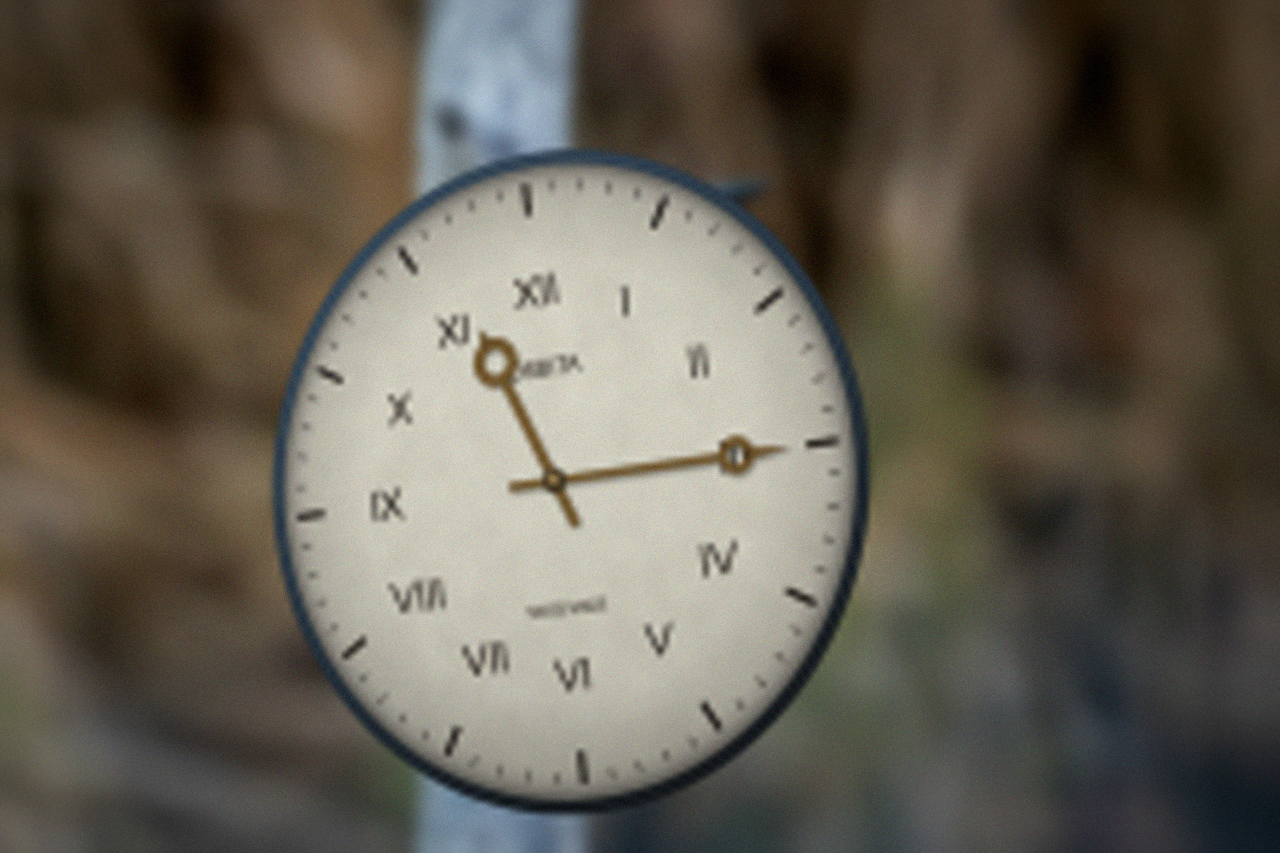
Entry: h=11 m=15
